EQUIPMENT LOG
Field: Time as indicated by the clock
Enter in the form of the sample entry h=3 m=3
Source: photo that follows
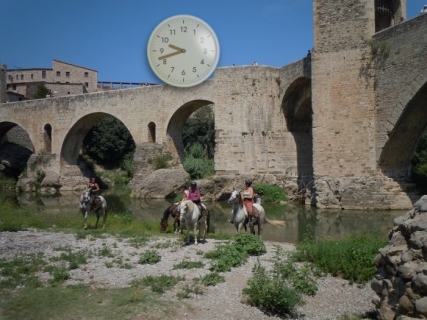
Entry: h=9 m=42
